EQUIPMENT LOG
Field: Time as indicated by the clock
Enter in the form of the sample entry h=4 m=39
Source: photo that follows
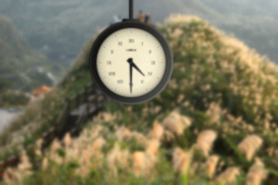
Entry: h=4 m=30
